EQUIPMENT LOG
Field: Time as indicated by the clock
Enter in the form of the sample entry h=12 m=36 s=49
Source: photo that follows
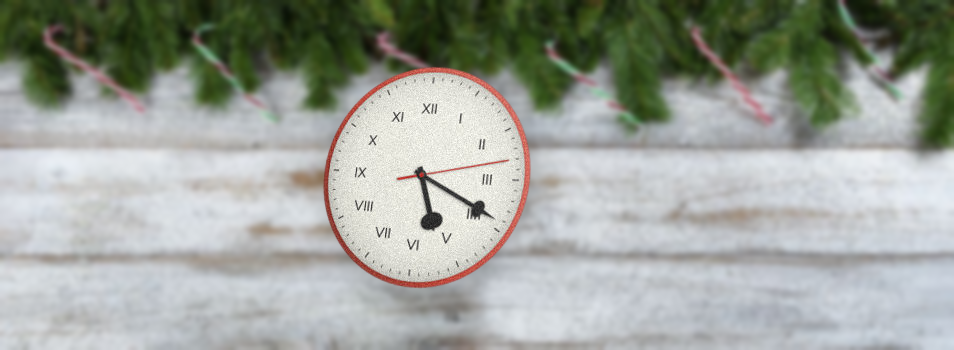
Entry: h=5 m=19 s=13
